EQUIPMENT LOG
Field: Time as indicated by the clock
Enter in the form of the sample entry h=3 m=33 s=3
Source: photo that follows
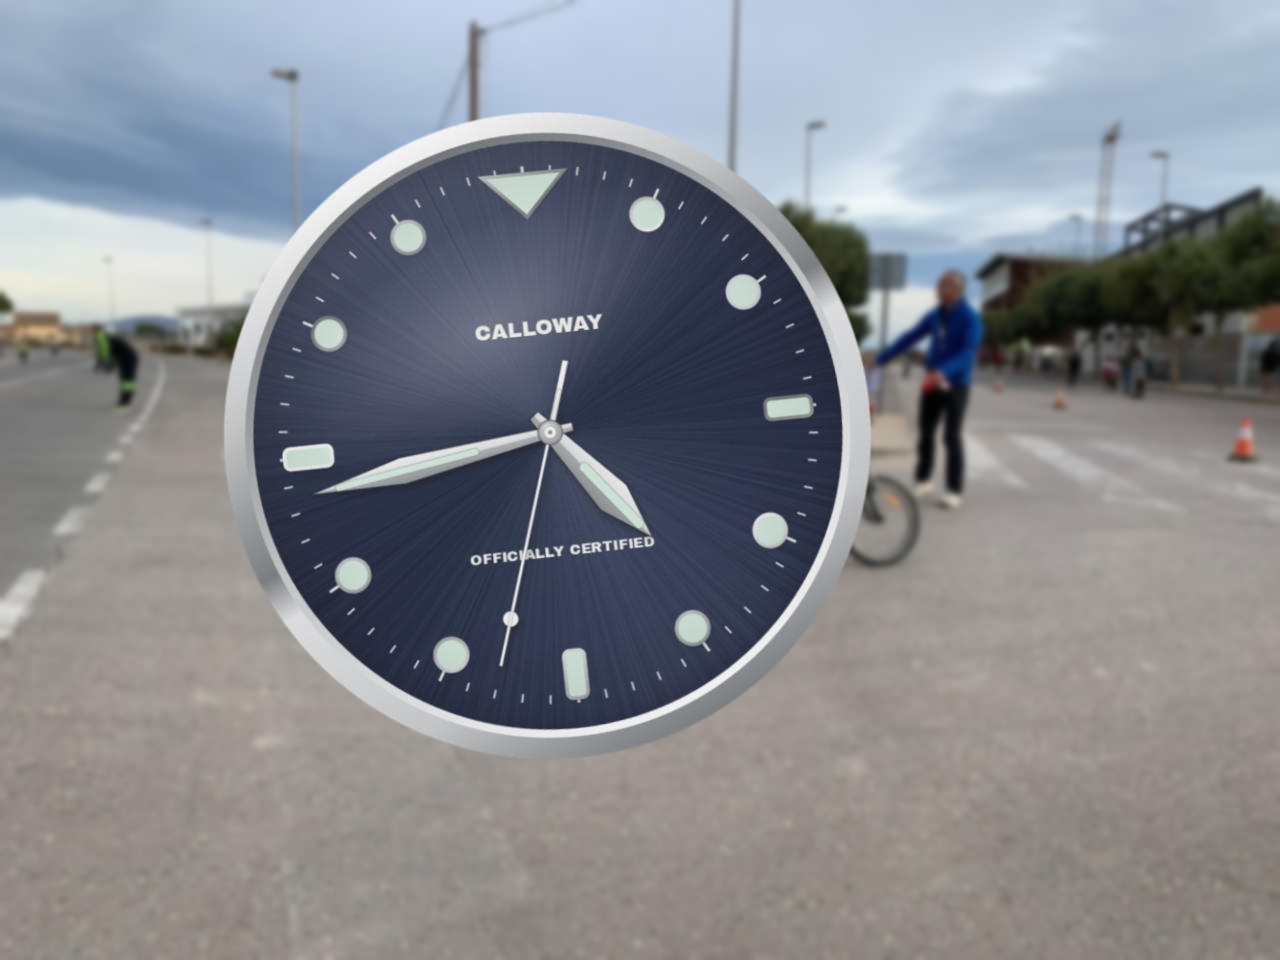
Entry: h=4 m=43 s=33
